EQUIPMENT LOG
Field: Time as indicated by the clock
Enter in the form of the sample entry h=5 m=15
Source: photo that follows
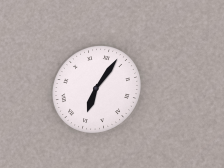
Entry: h=6 m=3
